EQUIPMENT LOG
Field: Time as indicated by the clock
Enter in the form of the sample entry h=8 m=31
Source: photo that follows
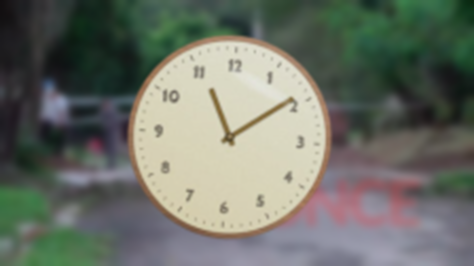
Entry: h=11 m=9
